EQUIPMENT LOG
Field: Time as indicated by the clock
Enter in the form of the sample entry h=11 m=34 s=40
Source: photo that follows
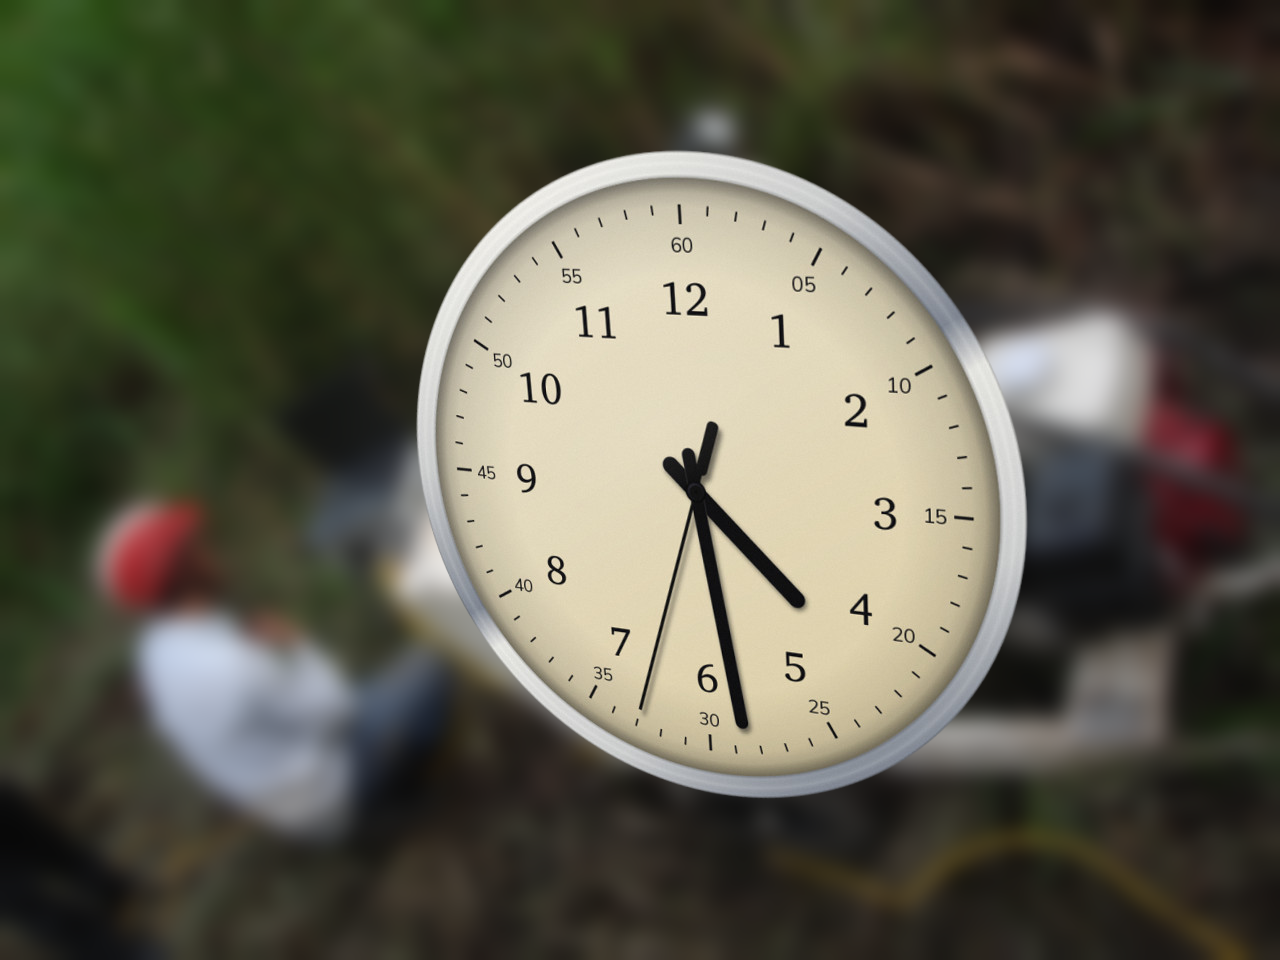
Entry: h=4 m=28 s=33
